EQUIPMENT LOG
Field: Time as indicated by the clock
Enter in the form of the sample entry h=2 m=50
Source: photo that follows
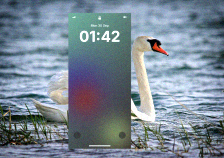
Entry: h=1 m=42
